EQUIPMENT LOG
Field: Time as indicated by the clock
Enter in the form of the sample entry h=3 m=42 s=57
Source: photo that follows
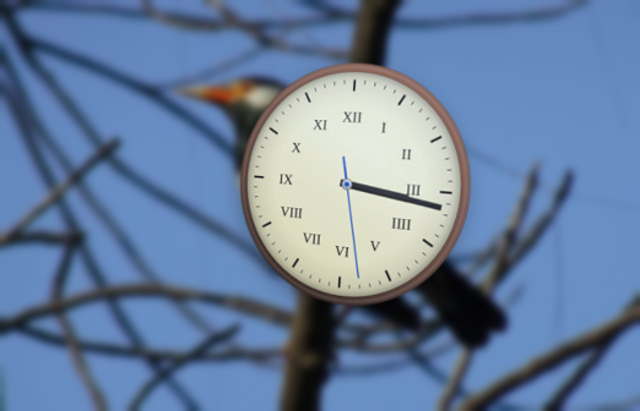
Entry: h=3 m=16 s=28
